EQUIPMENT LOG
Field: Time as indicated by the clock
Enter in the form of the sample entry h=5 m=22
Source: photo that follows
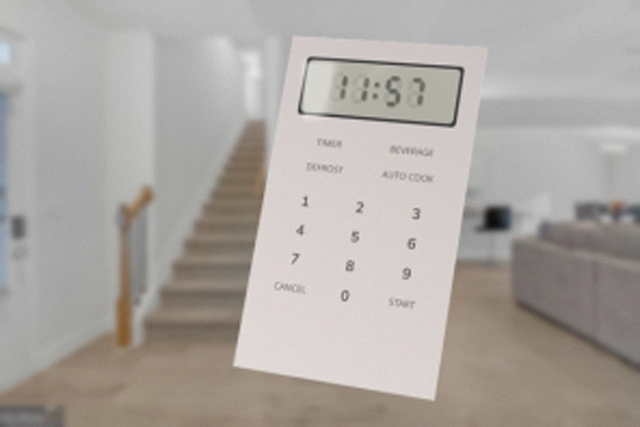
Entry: h=11 m=57
